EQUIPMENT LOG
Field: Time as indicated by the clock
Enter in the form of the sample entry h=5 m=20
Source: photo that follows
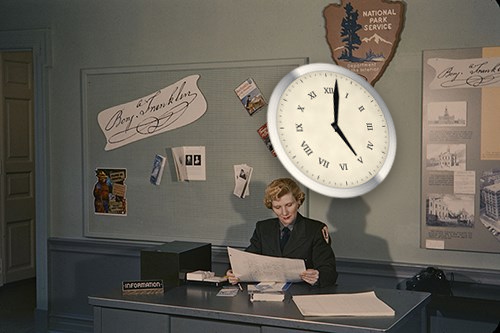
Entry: h=5 m=2
